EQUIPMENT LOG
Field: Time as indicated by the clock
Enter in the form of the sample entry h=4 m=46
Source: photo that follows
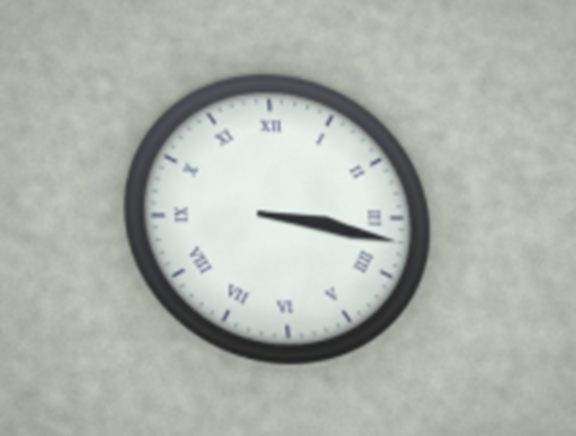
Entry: h=3 m=17
